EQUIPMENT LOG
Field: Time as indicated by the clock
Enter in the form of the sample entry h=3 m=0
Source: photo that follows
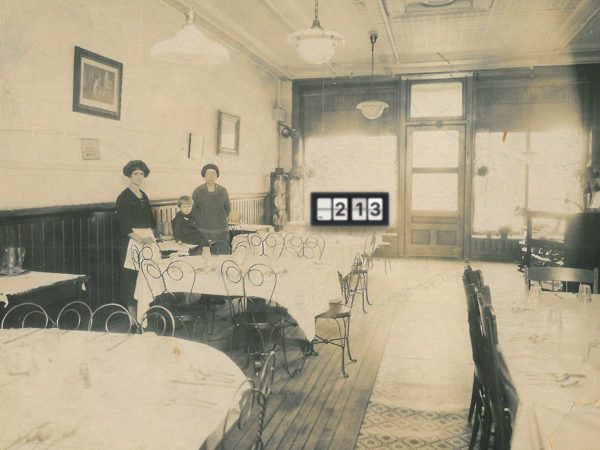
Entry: h=2 m=13
